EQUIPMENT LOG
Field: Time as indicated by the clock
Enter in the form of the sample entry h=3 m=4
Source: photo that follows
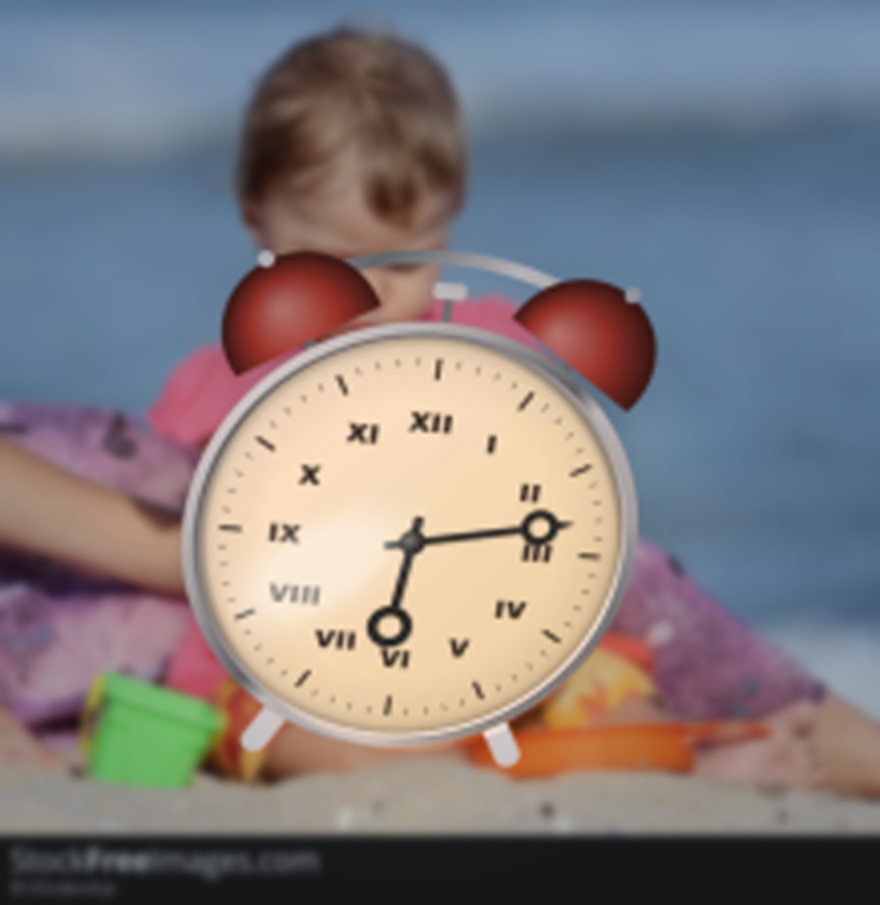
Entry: h=6 m=13
